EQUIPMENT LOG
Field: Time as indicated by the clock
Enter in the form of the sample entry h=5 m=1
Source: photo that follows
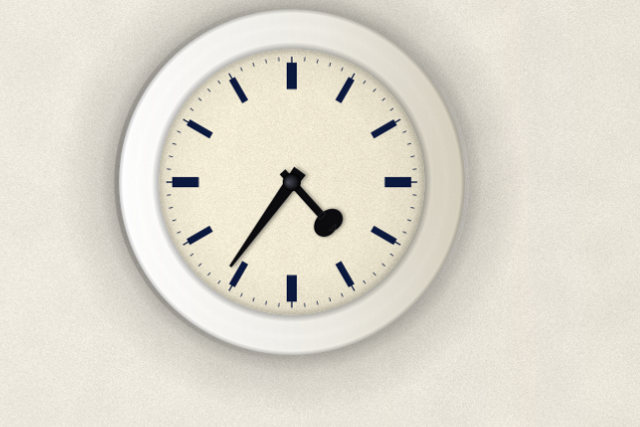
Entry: h=4 m=36
